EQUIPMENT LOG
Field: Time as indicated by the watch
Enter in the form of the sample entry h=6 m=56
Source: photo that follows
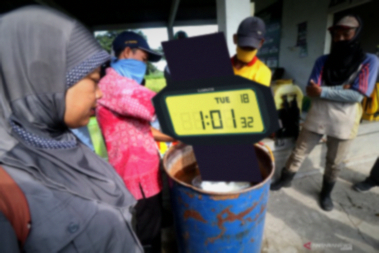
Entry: h=1 m=1
